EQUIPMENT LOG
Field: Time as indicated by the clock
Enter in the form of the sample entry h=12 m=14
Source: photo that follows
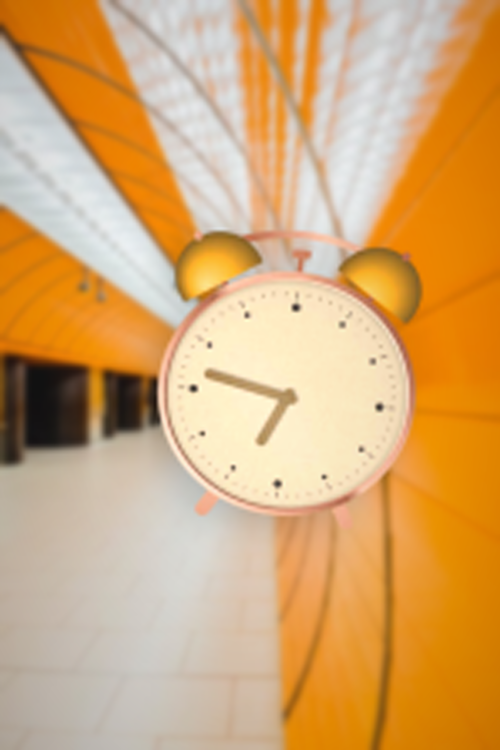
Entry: h=6 m=47
